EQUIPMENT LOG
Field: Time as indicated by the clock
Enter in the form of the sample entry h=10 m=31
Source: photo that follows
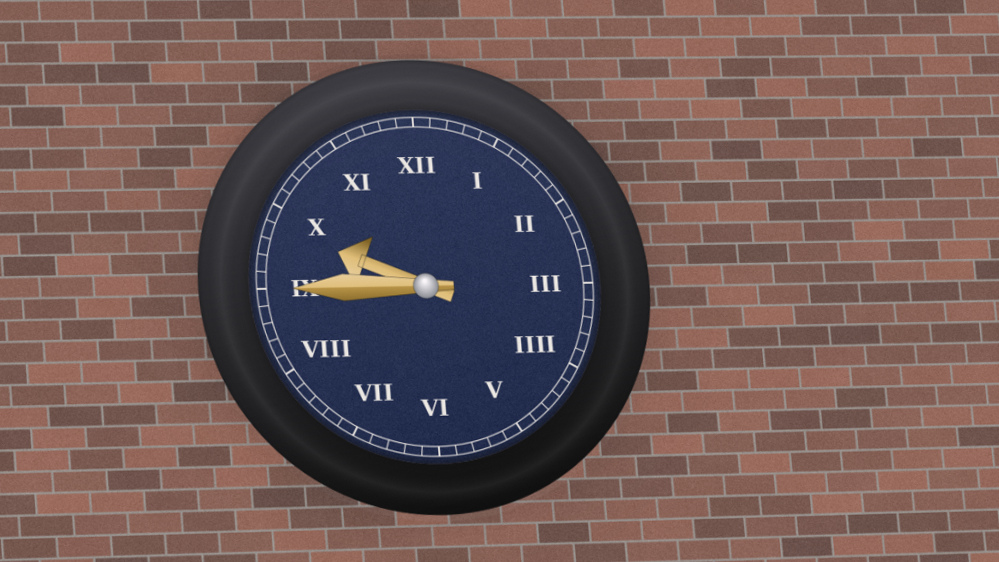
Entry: h=9 m=45
